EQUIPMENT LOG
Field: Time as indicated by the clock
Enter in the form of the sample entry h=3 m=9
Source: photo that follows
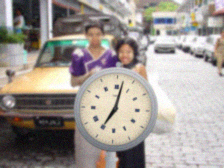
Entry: h=7 m=2
